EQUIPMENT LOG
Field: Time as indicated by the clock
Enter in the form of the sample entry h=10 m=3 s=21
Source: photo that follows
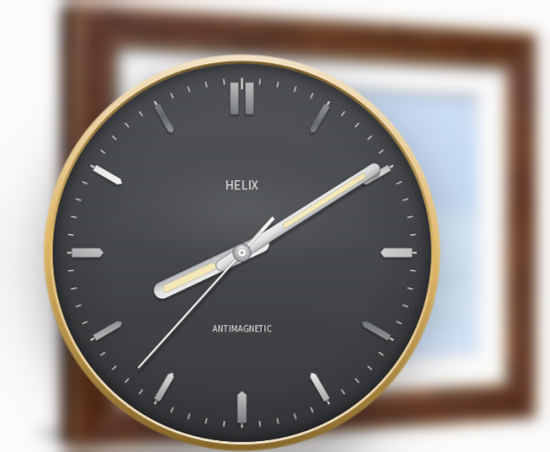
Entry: h=8 m=9 s=37
